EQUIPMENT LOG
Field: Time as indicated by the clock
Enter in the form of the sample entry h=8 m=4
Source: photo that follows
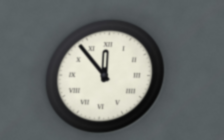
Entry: h=11 m=53
